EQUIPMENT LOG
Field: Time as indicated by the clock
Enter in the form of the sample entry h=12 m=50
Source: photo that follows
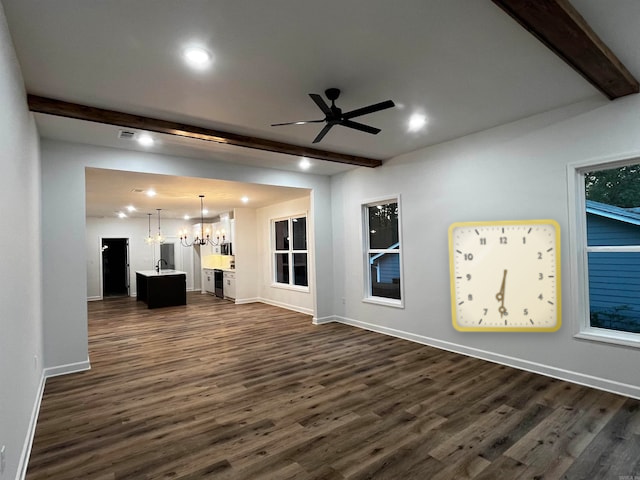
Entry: h=6 m=31
